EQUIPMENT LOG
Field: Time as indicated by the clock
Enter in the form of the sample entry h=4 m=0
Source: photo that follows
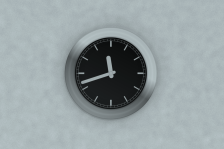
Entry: h=11 m=42
